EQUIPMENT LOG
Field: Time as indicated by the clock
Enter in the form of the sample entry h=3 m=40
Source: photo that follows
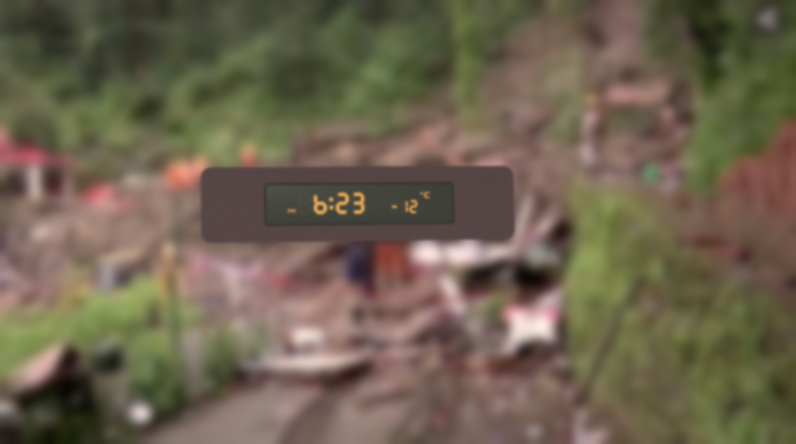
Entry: h=6 m=23
